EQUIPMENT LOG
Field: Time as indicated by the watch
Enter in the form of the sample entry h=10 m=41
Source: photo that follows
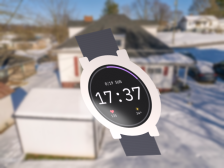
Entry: h=17 m=37
